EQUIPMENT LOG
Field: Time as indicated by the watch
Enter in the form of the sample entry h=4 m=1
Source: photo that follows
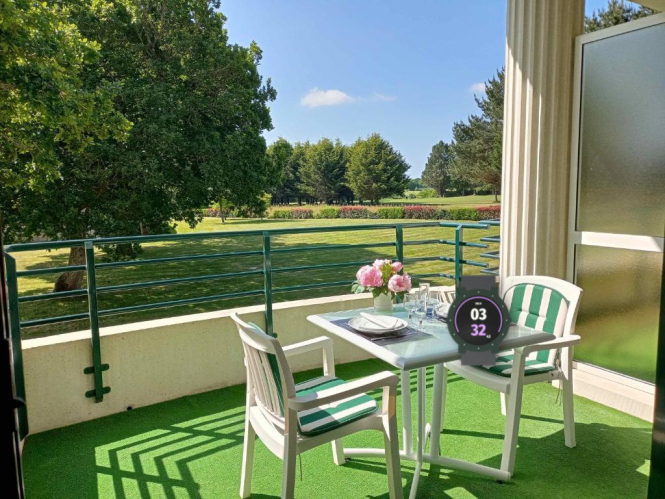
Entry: h=3 m=32
